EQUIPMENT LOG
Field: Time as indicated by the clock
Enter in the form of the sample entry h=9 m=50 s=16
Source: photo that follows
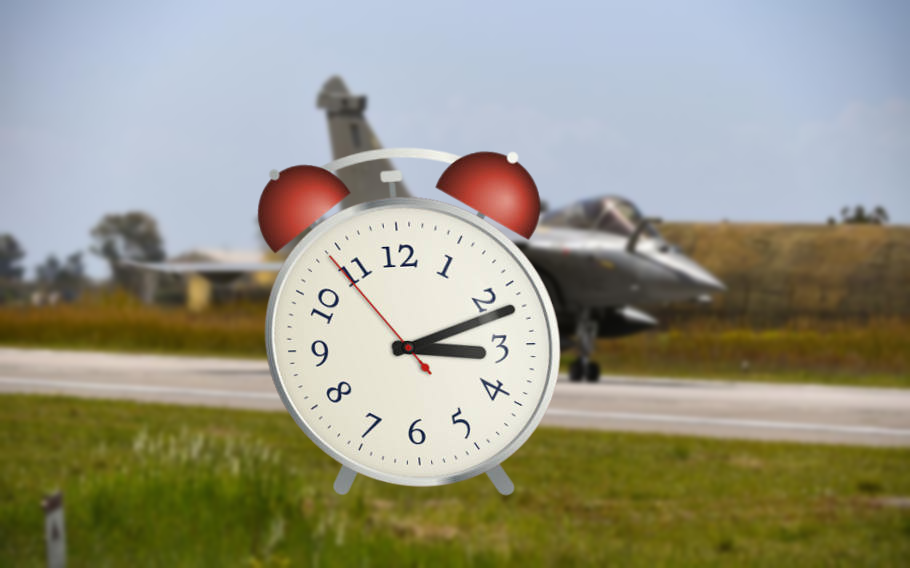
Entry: h=3 m=11 s=54
